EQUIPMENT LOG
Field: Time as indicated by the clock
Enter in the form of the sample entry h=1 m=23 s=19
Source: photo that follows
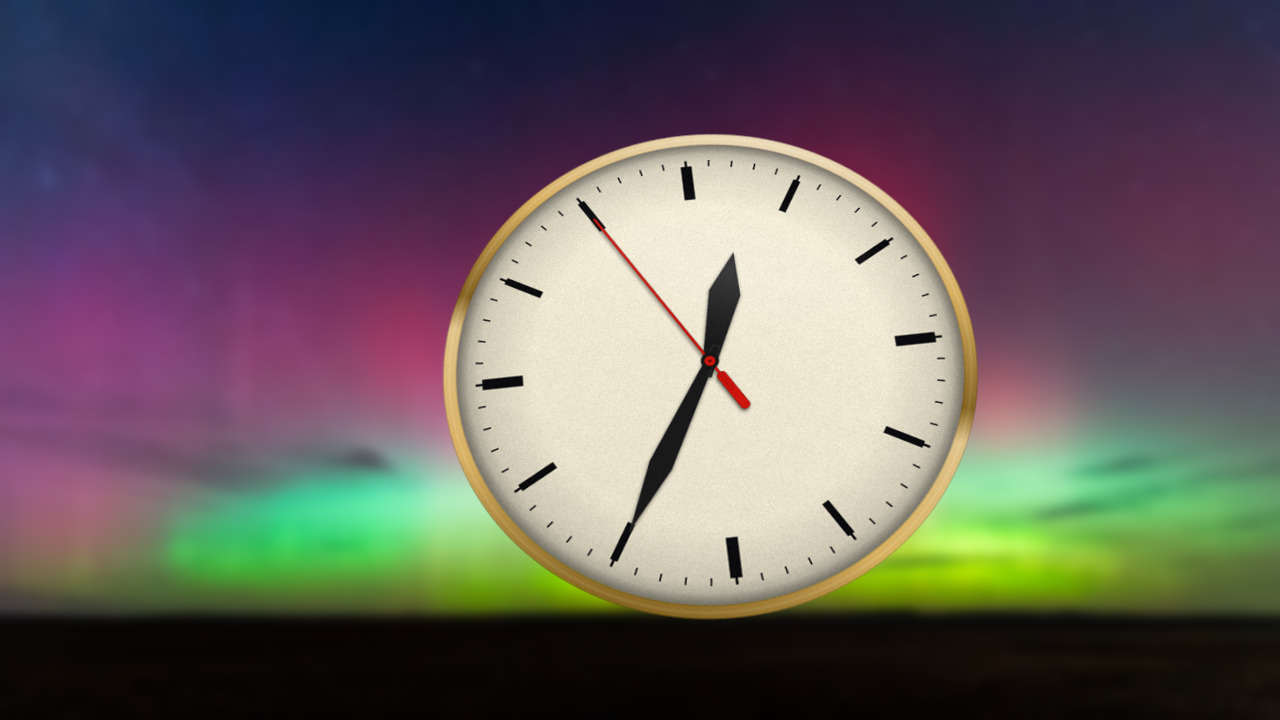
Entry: h=12 m=34 s=55
